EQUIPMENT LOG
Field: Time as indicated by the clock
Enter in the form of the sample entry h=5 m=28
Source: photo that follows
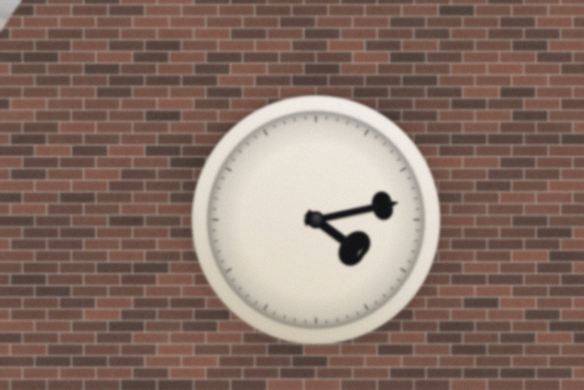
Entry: h=4 m=13
